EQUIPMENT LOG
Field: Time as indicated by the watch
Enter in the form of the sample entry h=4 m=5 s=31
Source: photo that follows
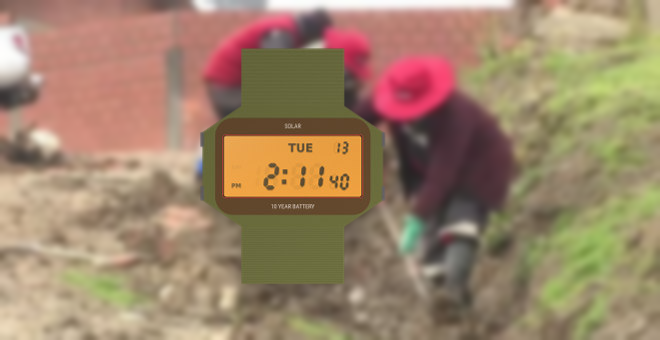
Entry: h=2 m=11 s=40
